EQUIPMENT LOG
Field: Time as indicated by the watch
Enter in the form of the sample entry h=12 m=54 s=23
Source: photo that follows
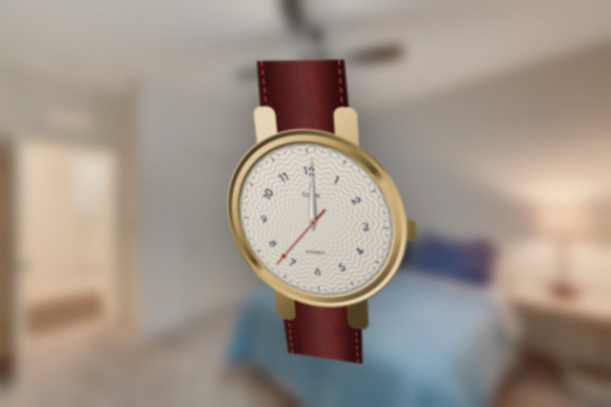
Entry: h=12 m=0 s=37
